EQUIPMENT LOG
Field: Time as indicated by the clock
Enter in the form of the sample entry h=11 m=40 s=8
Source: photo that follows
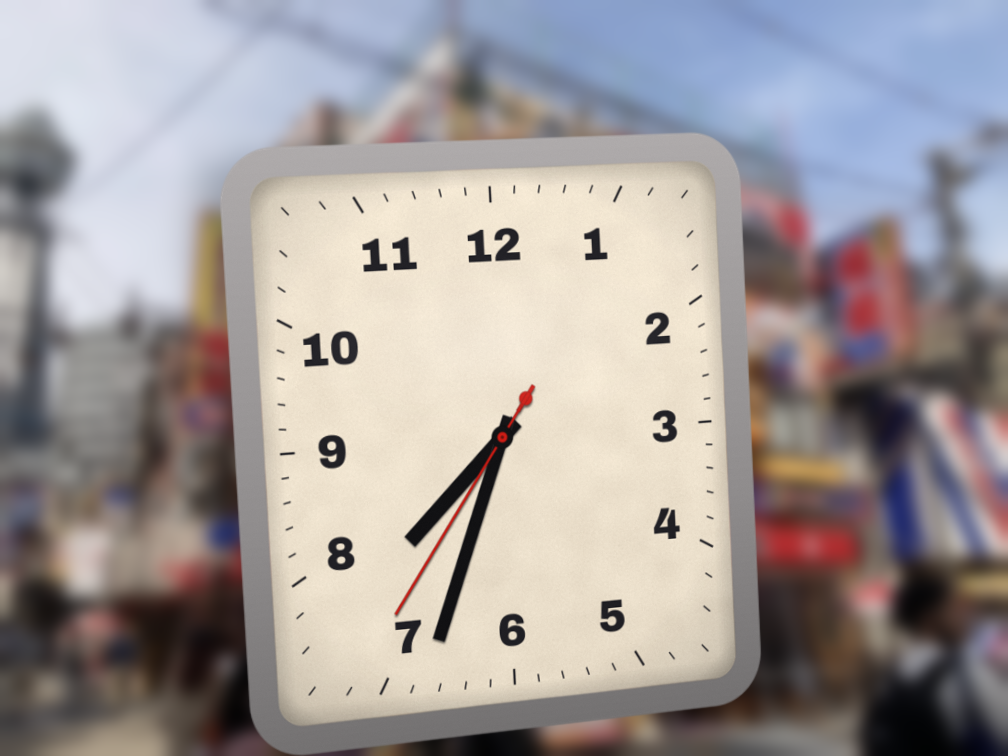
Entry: h=7 m=33 s=36
